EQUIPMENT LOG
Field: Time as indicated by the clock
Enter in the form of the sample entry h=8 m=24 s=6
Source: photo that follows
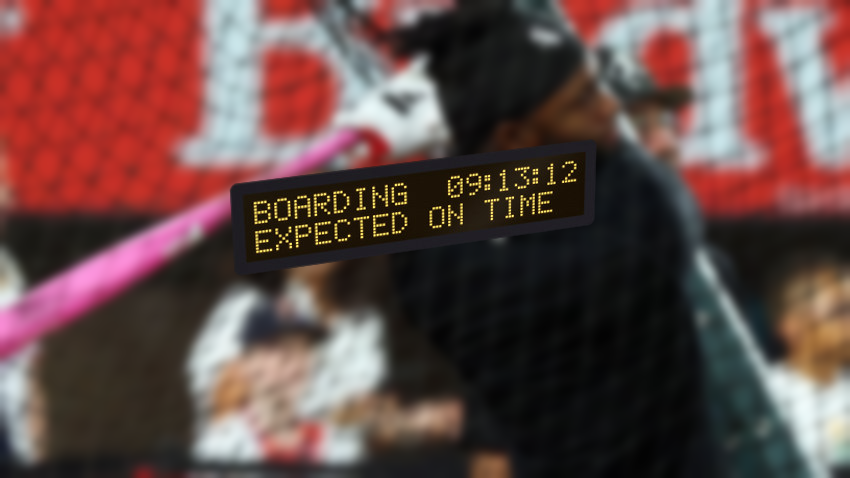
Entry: h=9 m=13 s=12
